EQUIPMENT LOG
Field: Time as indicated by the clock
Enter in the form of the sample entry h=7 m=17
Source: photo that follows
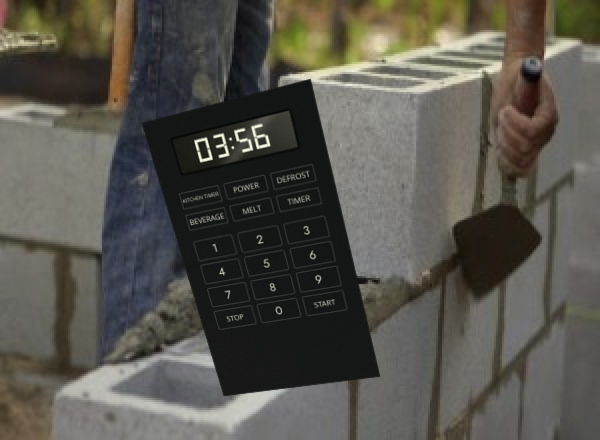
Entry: h=3 m=56
